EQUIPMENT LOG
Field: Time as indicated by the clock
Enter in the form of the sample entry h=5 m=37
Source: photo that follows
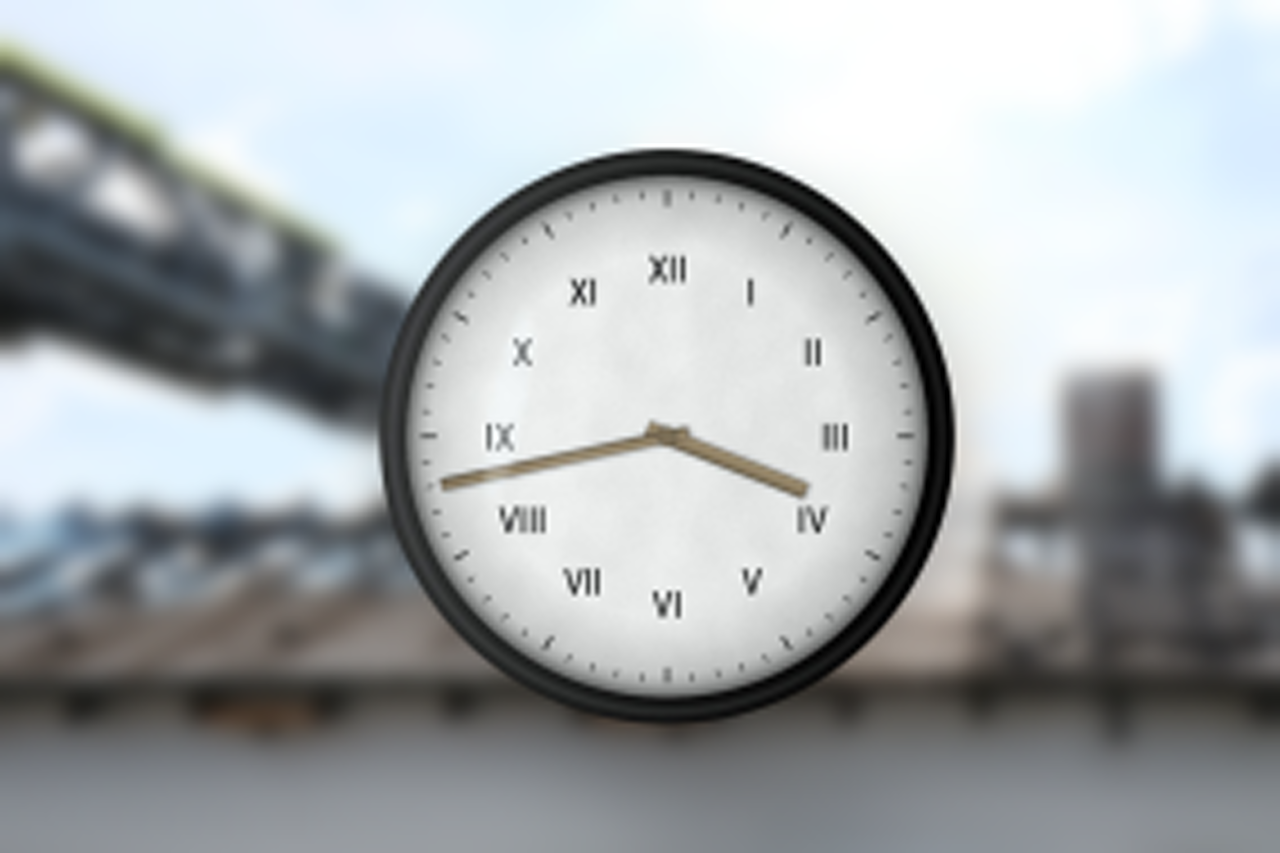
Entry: h=3 m=43
